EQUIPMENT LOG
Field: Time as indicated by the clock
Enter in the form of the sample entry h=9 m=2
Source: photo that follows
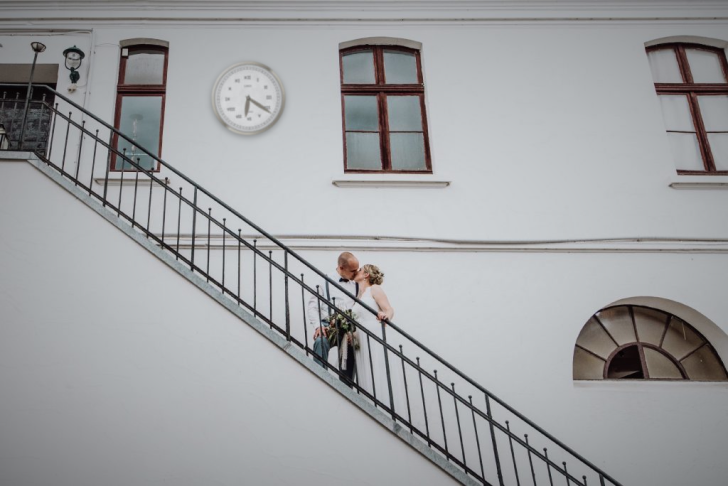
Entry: h=6 m=21
